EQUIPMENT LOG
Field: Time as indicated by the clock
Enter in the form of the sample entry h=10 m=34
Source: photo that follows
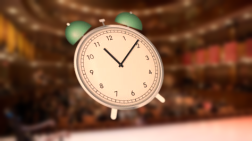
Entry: h=11 m=9
